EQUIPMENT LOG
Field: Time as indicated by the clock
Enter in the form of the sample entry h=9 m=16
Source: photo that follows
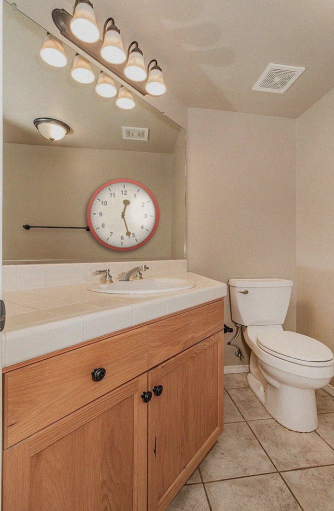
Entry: h=12 m=27
